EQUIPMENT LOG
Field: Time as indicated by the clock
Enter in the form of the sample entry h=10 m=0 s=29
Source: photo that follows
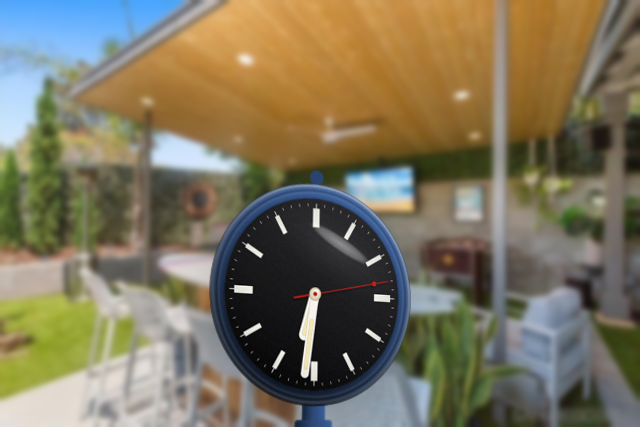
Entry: h=6 m=31 s=13
